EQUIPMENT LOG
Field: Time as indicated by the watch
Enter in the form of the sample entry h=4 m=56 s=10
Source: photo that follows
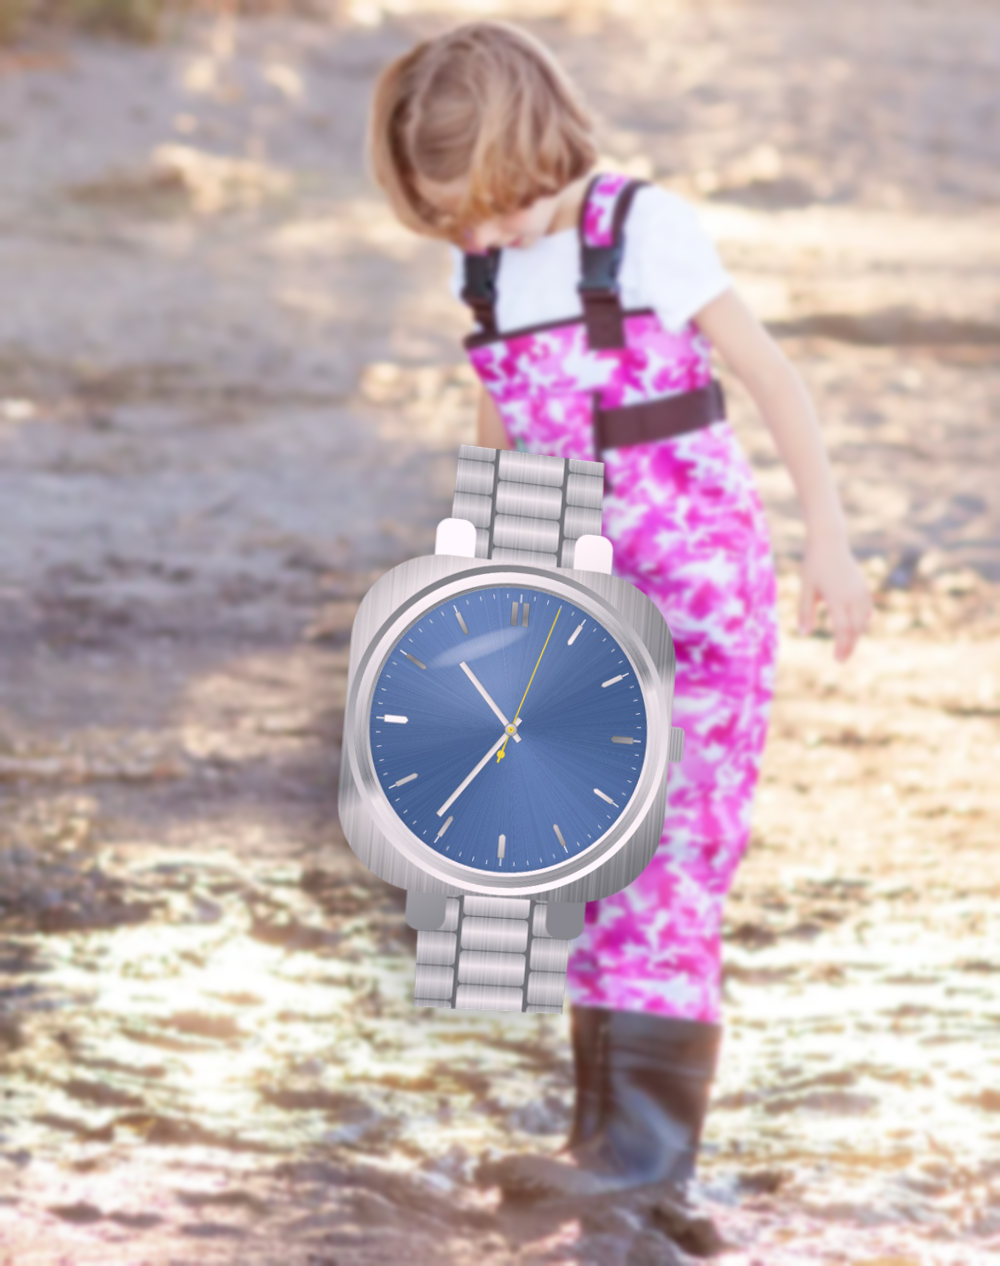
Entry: h=10 m=36 s=3
